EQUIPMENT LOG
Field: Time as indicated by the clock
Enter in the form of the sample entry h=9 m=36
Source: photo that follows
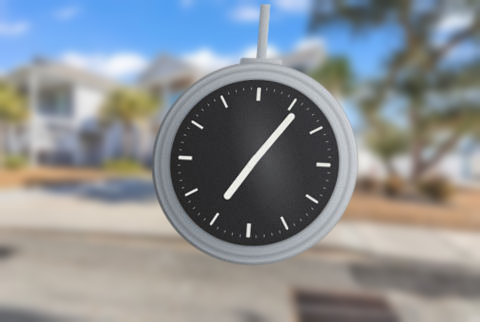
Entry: h=7 m=6
